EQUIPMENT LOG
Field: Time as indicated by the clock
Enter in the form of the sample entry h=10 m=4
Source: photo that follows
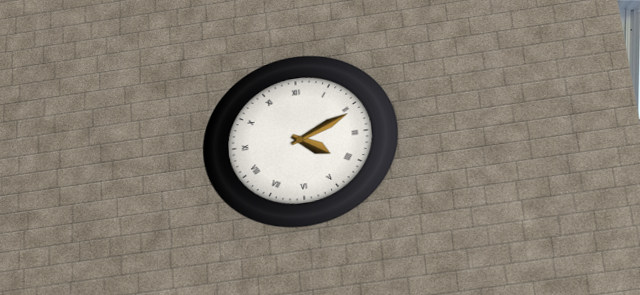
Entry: h=4 m=11
